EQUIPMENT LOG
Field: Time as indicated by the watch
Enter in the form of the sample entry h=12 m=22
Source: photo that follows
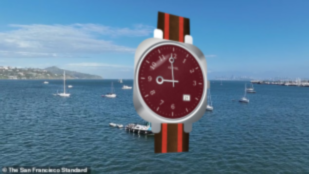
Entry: h=8 m=59
